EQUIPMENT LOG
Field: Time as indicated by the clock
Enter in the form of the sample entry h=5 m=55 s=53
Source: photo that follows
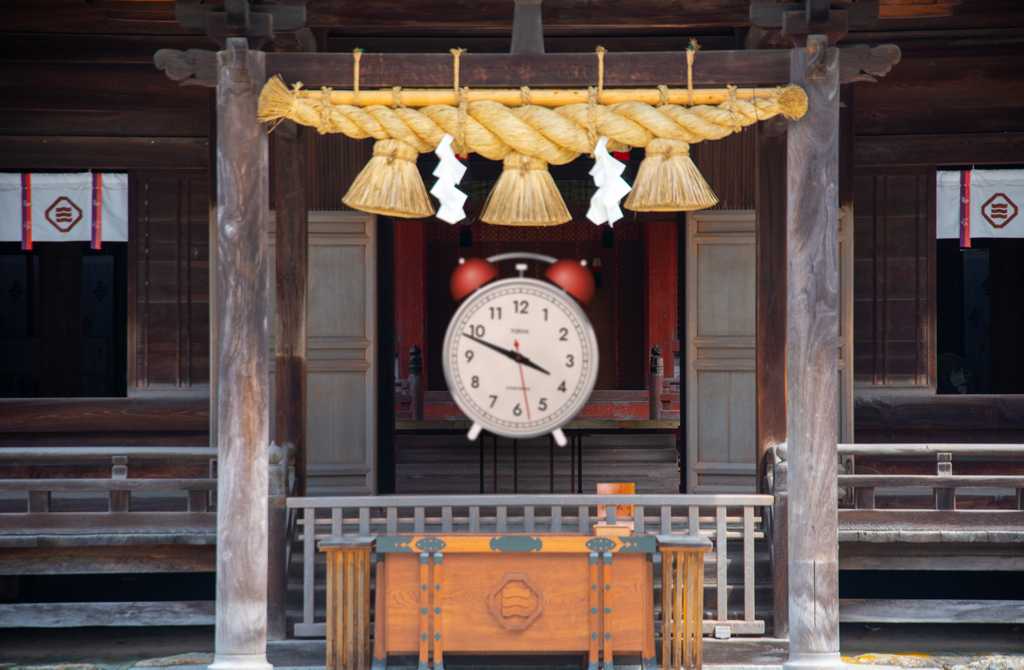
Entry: h=3 m=48 s=28
